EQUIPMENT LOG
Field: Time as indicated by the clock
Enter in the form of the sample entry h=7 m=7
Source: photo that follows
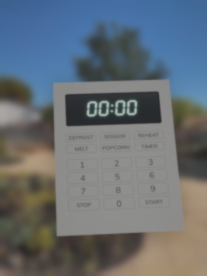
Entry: h=0 m=0
